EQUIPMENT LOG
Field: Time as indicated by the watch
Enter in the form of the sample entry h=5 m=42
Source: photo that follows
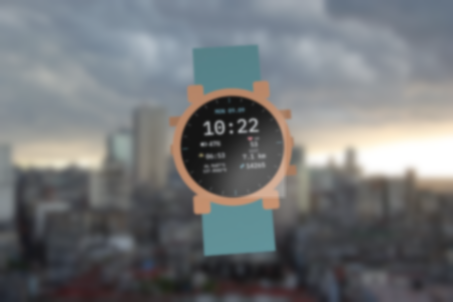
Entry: h=10 m=22
